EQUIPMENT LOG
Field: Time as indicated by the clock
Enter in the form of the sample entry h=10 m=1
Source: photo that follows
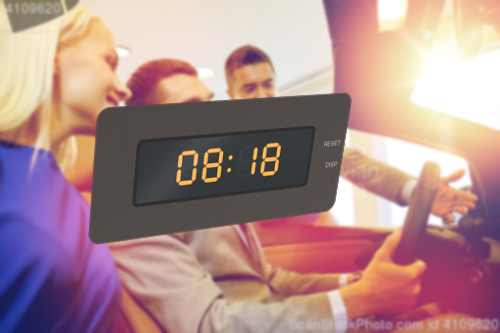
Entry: h=8 m=18
